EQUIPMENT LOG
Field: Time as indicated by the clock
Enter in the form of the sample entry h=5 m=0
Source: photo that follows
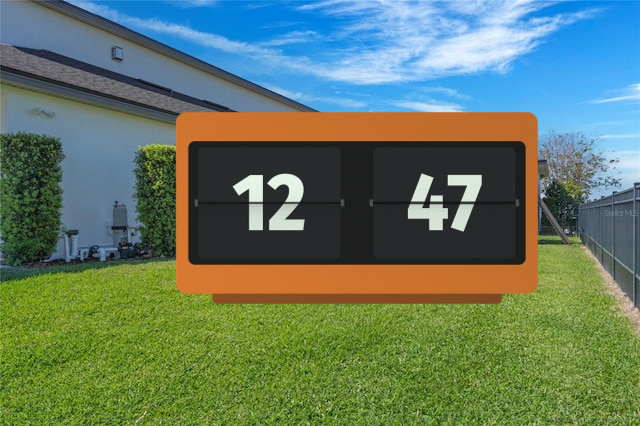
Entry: h=12 m=47
